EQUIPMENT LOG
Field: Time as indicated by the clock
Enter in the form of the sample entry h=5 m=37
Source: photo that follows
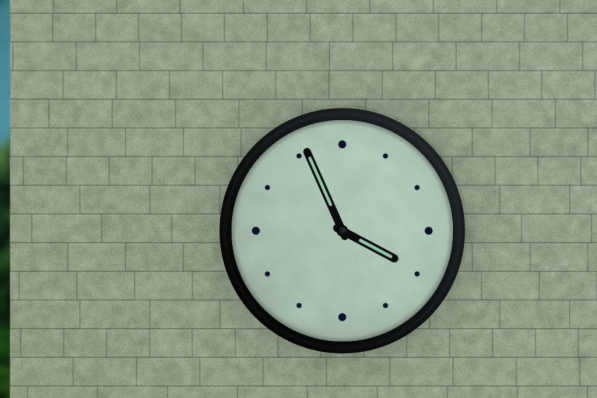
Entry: h=3 m=56
